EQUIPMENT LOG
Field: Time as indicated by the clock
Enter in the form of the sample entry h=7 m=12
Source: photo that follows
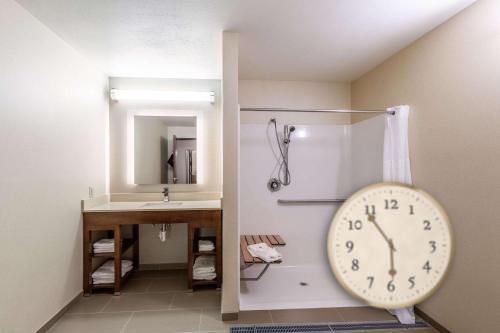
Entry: h=5 m=54
